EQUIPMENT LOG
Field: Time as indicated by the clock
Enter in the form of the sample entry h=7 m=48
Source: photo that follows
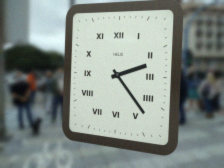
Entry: h=2 m=23
